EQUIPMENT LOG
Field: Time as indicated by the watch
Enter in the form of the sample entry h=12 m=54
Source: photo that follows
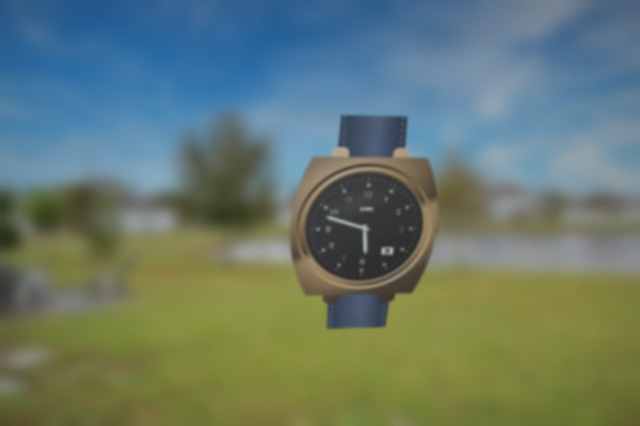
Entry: h=5 m=48
